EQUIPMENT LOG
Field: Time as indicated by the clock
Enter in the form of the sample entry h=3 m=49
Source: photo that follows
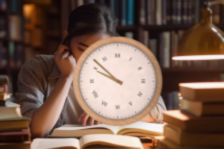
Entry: h=9 m=52
